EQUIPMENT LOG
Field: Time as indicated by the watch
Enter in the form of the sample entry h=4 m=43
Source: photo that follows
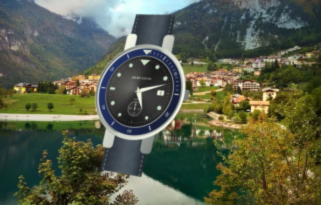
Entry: h=5 m=12
